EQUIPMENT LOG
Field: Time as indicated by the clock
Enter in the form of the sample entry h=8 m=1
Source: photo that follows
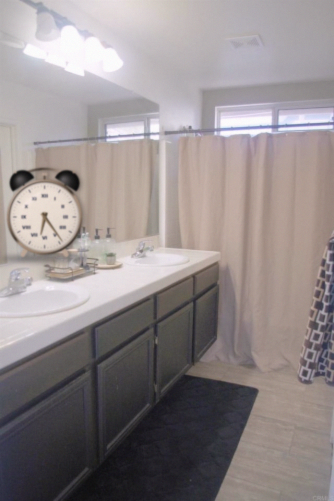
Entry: h=6 m=24
